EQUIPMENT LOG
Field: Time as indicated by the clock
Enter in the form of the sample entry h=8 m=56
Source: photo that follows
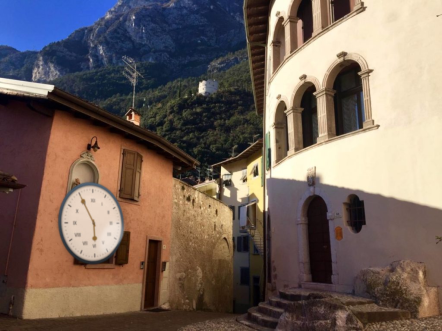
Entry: h=5 m=55
